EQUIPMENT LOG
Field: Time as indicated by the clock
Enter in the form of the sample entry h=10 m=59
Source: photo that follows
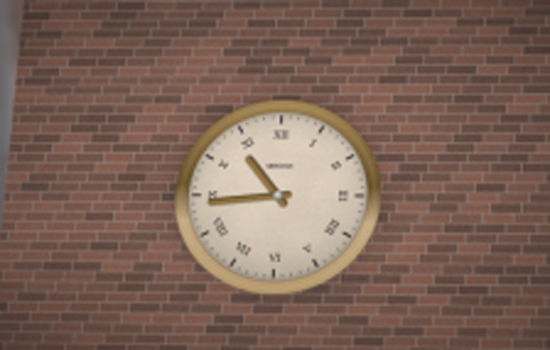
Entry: h=10 m=44
